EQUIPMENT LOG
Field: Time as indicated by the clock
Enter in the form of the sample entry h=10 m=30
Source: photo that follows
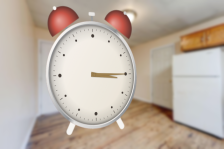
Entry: h=3 m=15
